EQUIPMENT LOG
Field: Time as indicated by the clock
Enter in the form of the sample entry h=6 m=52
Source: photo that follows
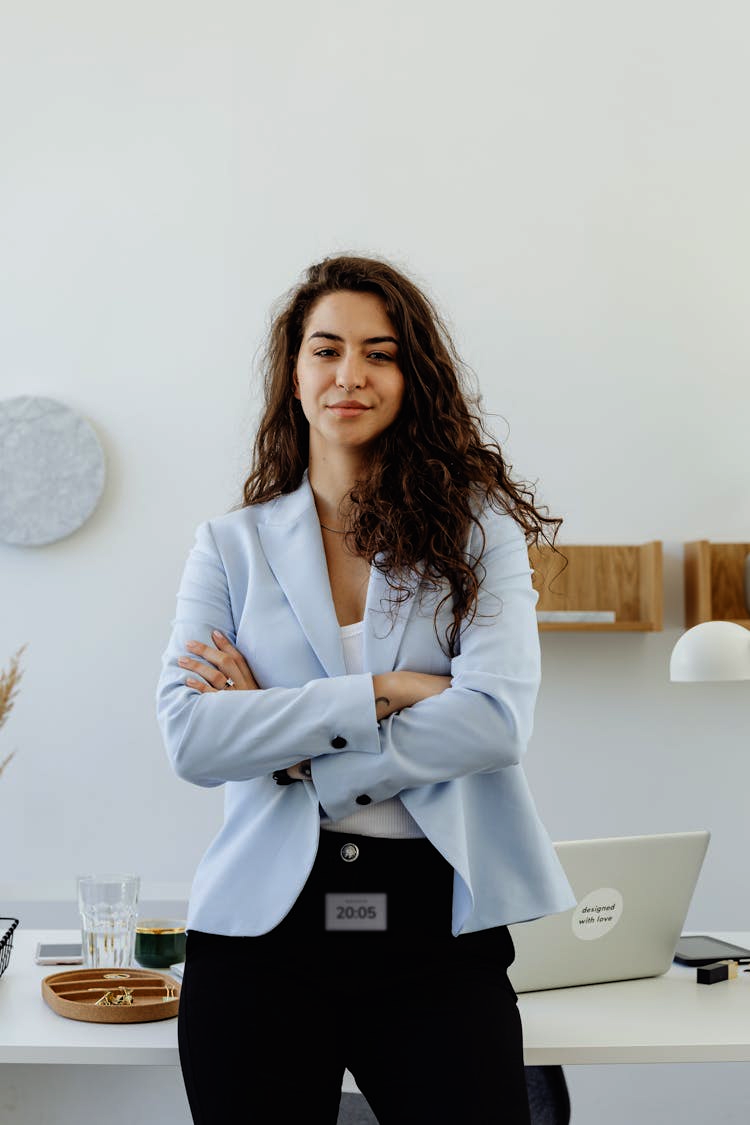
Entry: h=20 m=5
